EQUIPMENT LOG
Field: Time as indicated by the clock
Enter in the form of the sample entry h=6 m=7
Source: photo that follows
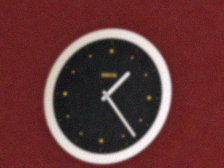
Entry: h=1 m=23
